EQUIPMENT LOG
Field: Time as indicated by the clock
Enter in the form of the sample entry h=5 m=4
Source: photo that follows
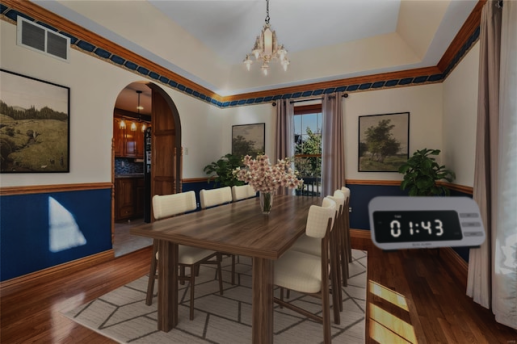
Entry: h=1 m=43
